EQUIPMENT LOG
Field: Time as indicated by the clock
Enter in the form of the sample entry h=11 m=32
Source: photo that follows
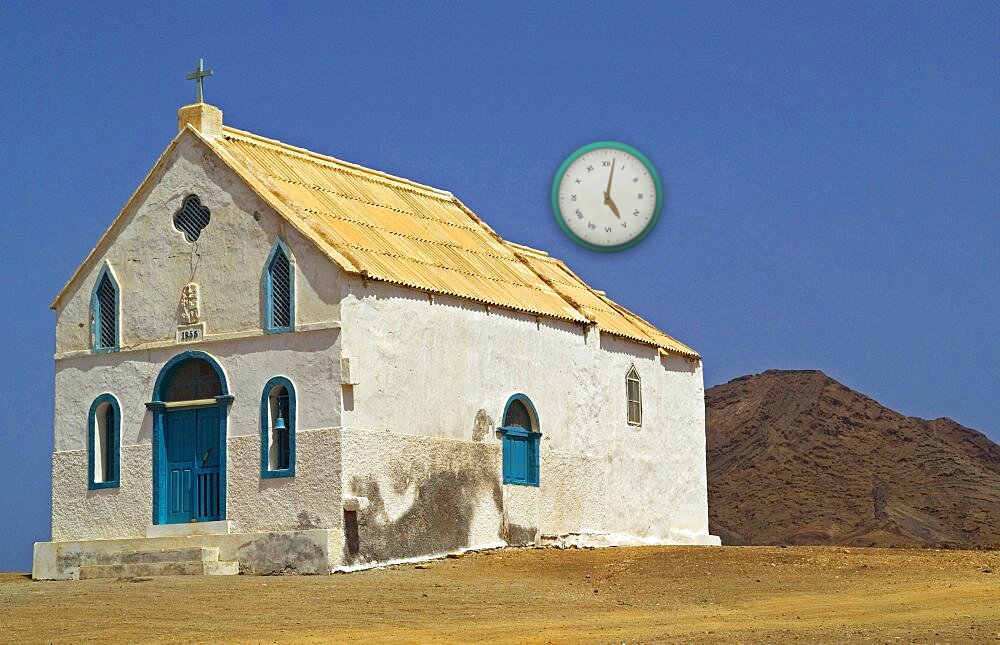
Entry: h=5 m=2
